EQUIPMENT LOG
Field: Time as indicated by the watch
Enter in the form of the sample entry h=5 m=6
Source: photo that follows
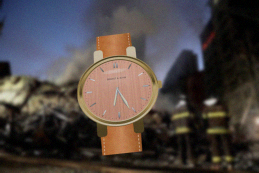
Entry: h=6 m=26
